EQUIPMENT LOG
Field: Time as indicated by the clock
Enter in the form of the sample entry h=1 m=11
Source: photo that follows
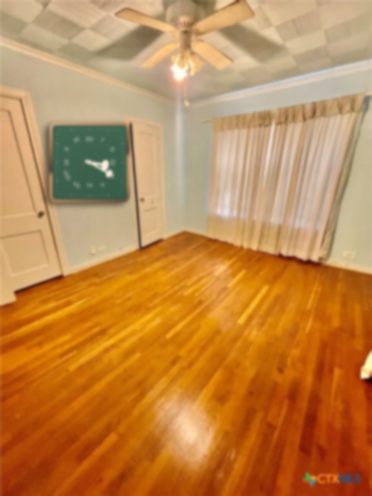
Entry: h=3 m=20
